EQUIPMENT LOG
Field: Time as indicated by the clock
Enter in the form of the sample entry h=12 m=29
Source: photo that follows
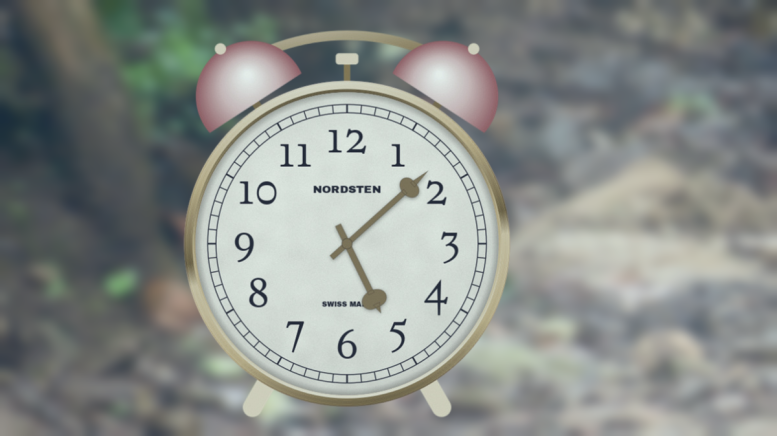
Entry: h=5 m=8
